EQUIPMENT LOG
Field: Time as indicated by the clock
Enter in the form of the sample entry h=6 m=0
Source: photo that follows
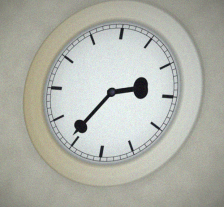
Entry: h=2 m=36
